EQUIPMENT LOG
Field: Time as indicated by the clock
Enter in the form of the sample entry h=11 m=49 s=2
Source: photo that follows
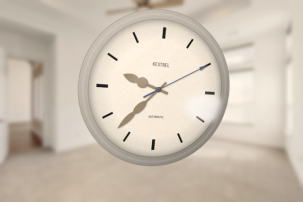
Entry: h=9 m=37 s=10
